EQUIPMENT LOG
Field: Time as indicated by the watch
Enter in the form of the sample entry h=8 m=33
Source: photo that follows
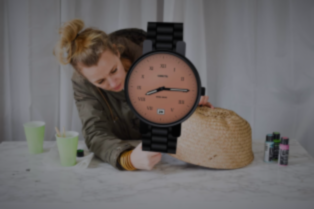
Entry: h=8 m=15
